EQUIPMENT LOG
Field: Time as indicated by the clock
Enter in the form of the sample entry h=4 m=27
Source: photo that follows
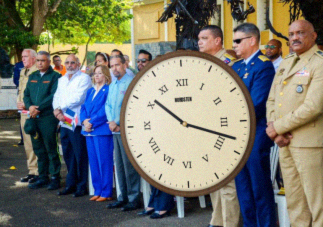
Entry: h=10 m=18
